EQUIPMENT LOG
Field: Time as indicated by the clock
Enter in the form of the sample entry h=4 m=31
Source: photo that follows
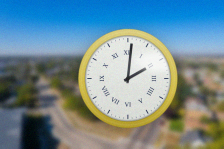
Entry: h=2 m=1
